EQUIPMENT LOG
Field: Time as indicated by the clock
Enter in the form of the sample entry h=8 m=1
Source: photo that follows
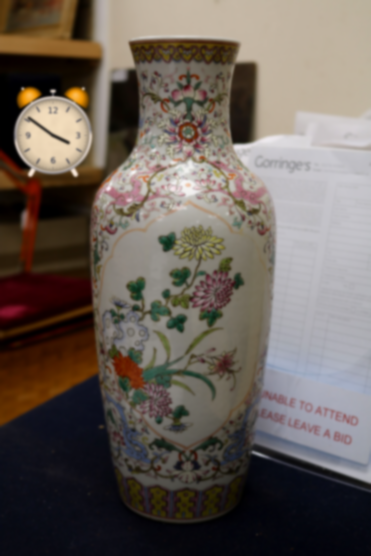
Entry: h=3 m=51
